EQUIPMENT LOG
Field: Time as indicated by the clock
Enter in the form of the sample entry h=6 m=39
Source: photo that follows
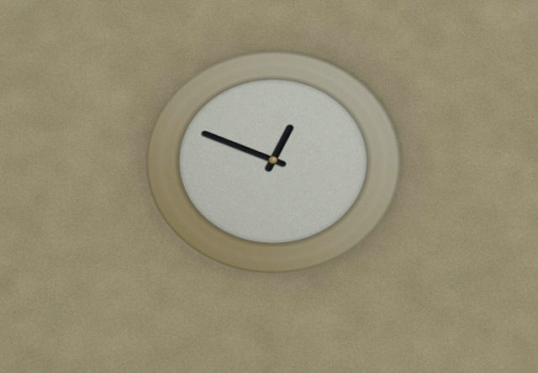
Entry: h=12 m=49
